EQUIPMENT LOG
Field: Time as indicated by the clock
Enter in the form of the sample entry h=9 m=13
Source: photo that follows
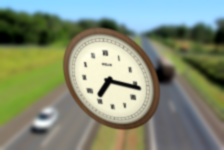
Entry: h=7 m=16
